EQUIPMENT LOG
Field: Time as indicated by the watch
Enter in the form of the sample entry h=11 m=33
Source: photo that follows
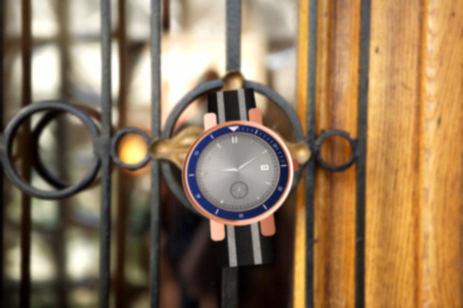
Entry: h=9 m=10
